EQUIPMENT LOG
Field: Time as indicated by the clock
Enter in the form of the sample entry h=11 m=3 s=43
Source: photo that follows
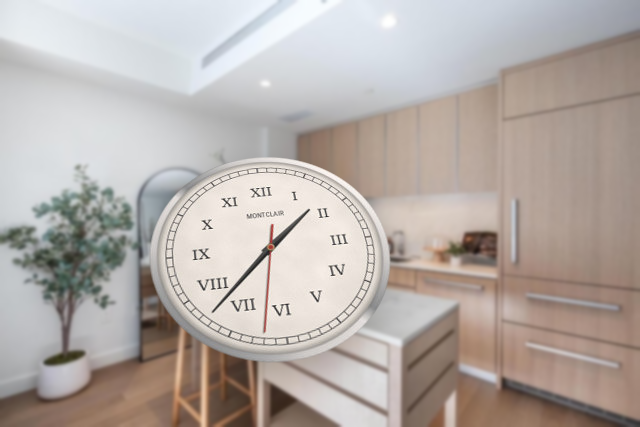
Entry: h=1 m=37 s=32
